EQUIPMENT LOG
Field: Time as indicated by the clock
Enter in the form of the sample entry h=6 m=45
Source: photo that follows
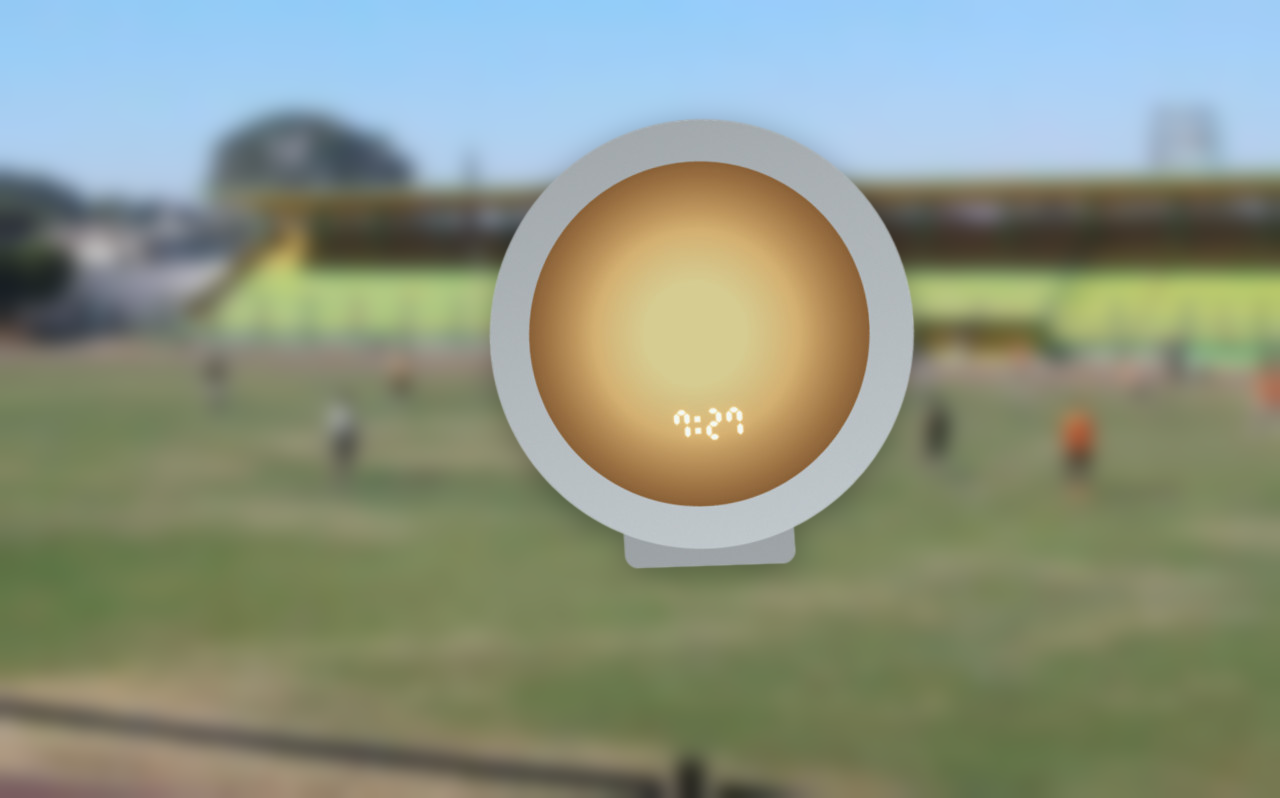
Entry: h=7 m=27
